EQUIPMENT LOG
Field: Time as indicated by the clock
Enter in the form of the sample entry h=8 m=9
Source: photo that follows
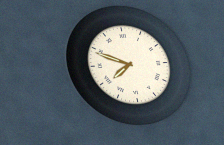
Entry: h=7 m=49
